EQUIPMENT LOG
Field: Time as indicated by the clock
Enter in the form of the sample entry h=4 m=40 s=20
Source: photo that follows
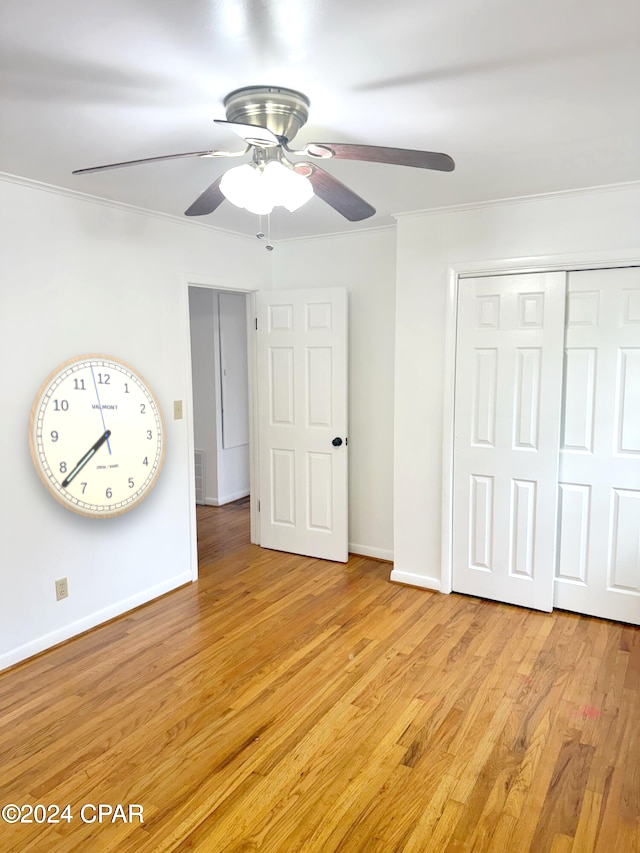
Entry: h=7 m=37 s=58
